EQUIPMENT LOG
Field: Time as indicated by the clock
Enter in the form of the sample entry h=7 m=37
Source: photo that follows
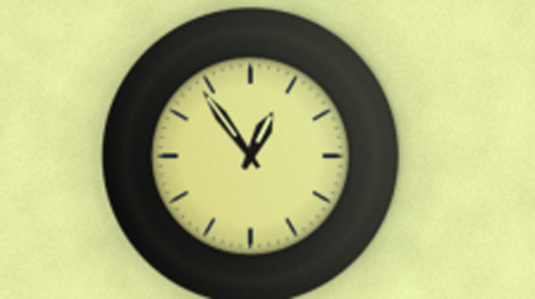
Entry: h=12 m=54
